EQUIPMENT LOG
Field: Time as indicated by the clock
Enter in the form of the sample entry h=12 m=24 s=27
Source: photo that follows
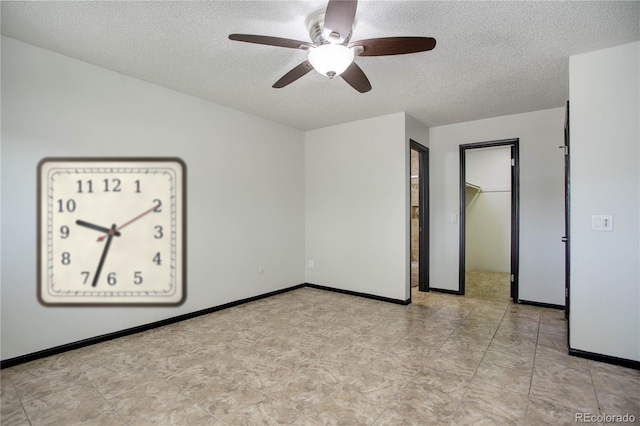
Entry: h=9 m=33 s=10
